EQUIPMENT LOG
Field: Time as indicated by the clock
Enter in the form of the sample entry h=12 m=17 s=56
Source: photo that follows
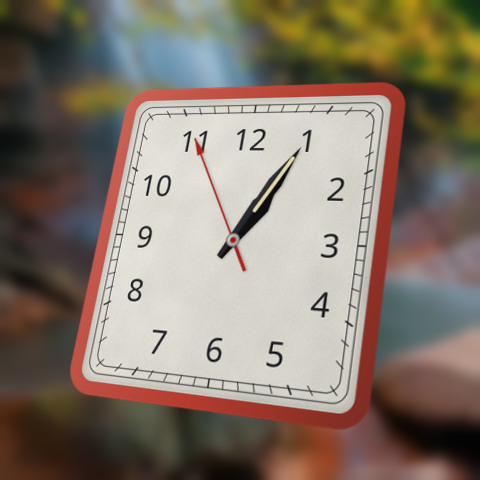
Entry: h=1 m=4 s=55
